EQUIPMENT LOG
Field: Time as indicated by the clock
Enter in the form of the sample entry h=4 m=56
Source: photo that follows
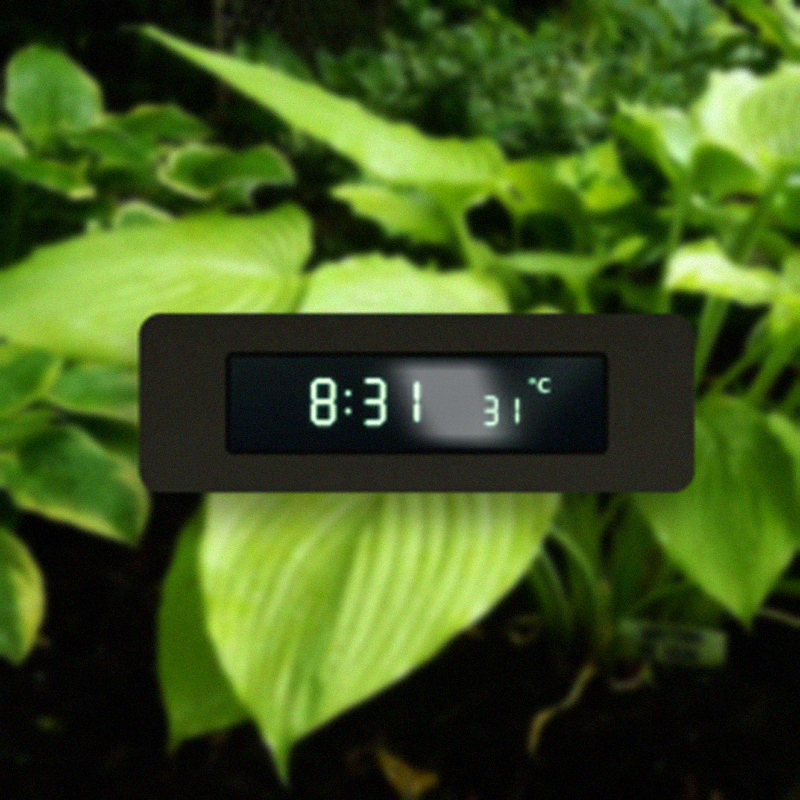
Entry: h=8 m=31
